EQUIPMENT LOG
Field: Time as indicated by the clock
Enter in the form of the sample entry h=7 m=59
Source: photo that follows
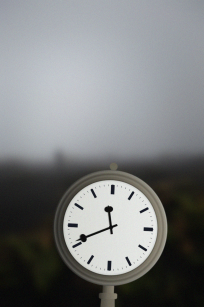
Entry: h=11 m=41
